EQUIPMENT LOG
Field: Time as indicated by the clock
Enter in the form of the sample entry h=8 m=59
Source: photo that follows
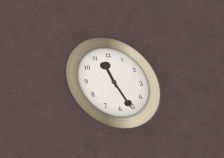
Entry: h=11 m=26
